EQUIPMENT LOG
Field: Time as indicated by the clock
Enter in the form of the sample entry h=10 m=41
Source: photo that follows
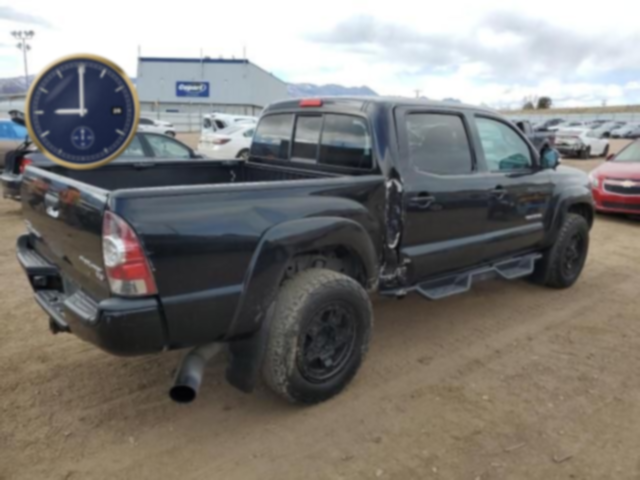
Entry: h=9 m=0
